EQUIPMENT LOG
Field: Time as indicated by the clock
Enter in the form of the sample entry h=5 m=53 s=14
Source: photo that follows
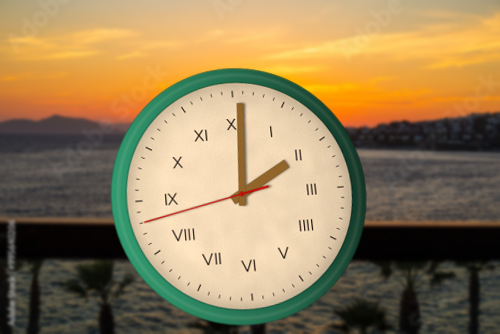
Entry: h=2 m=0 s=43
